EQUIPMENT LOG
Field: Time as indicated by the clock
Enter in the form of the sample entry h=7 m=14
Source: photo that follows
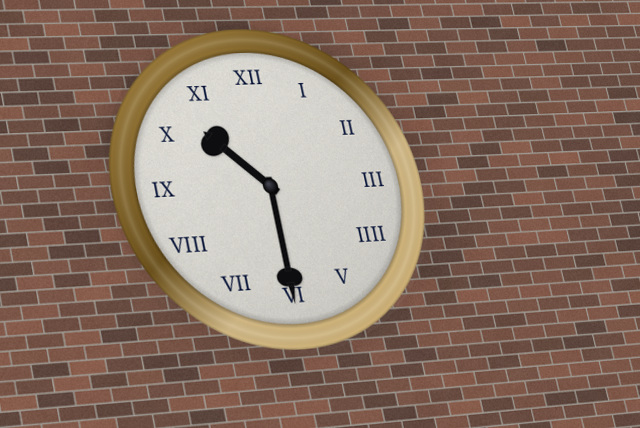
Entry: h=10 m=30
